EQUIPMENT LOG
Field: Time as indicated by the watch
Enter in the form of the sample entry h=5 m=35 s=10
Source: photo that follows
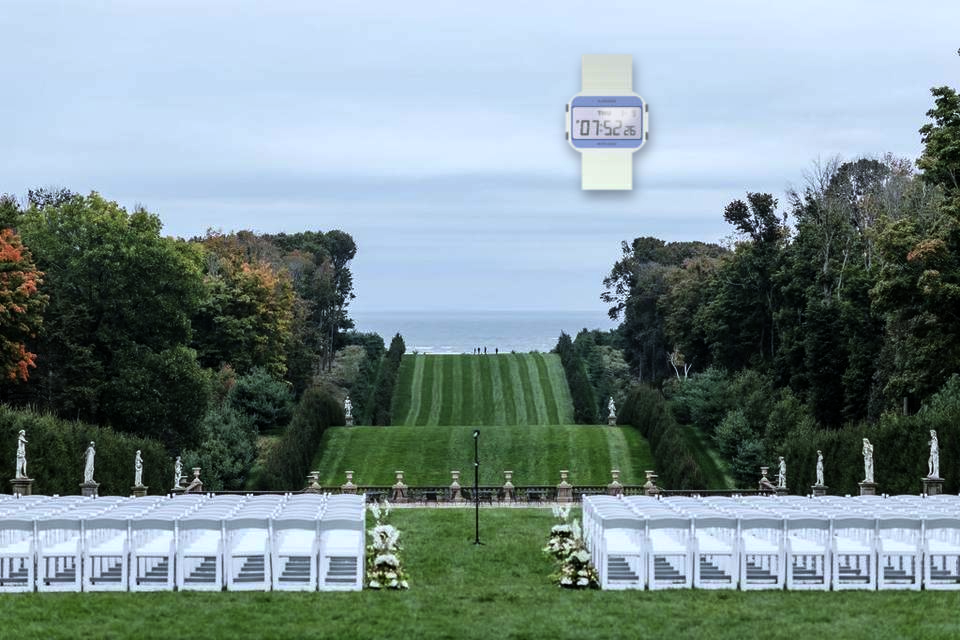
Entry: h=7 m=52 s=26
